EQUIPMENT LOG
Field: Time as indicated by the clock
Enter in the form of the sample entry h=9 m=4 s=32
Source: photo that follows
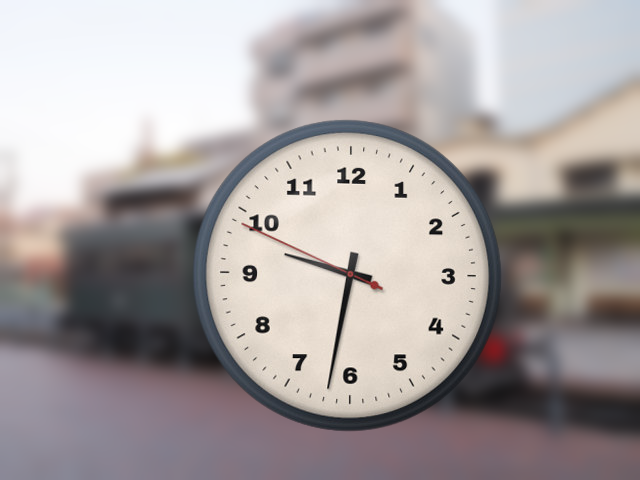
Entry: h=9 m=31 s=49
